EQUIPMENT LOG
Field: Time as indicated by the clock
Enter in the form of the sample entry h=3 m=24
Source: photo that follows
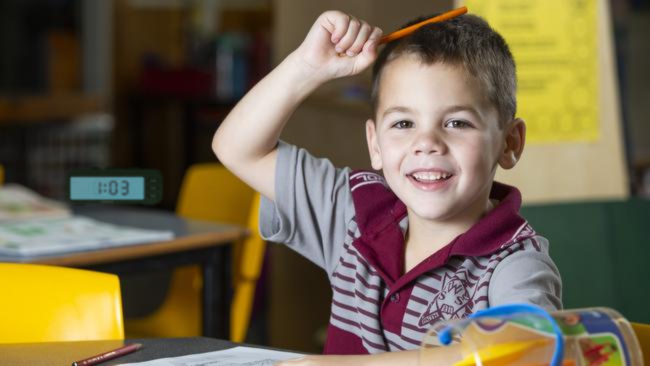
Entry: h=1 m=3
